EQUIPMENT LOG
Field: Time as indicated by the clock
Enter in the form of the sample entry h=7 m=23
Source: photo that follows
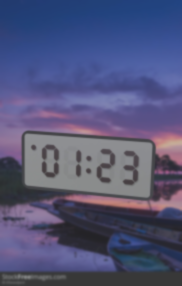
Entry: h=1 m=23
